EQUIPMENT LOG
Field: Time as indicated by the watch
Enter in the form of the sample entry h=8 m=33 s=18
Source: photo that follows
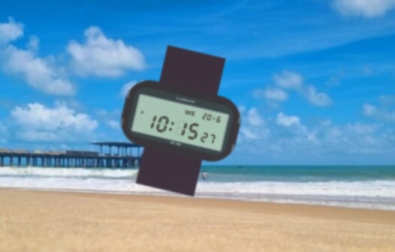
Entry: h=10 m=15 s=27
